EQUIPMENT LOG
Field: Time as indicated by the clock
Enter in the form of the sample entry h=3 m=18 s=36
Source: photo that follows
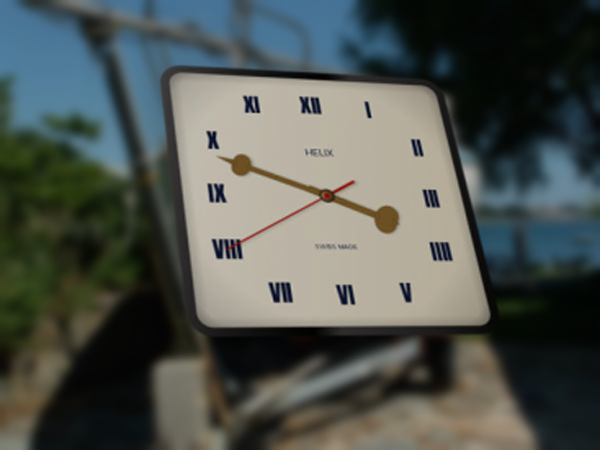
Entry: h=3 m=48 s=40
